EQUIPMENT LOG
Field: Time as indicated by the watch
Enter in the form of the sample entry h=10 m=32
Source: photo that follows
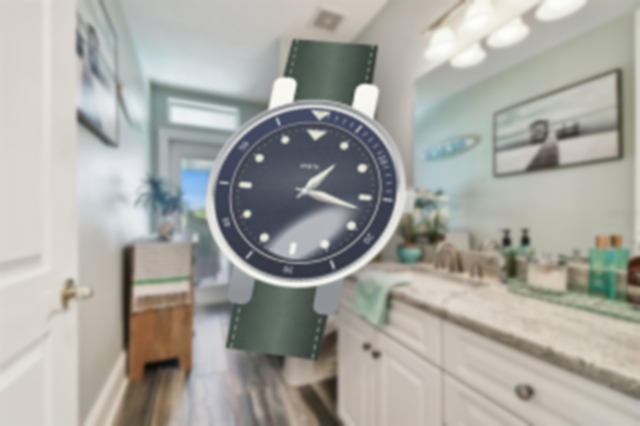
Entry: h=1 m=17
